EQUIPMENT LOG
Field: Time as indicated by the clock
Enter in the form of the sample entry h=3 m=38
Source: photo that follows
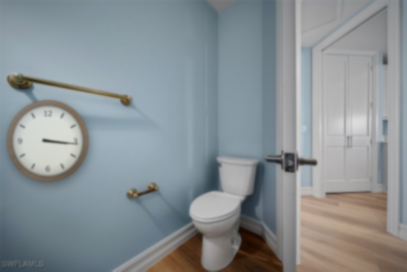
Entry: h=3 m=16
